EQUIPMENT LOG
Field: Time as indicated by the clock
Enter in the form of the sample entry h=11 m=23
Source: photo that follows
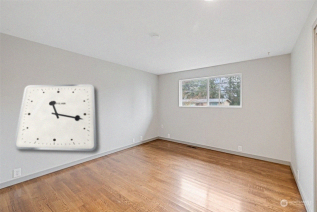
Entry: h=11 m=17
